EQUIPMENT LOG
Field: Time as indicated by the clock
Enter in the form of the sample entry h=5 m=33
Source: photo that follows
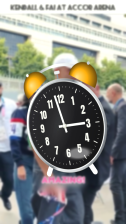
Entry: h=2 m=58
